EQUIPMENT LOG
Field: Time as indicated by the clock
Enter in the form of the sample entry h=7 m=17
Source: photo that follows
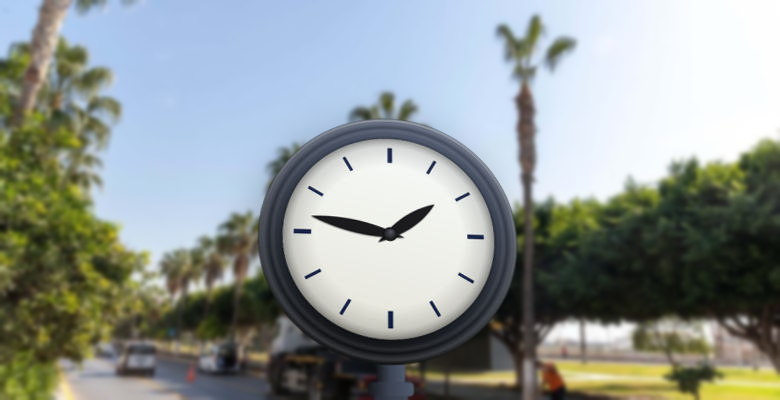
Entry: h=1 m=47
